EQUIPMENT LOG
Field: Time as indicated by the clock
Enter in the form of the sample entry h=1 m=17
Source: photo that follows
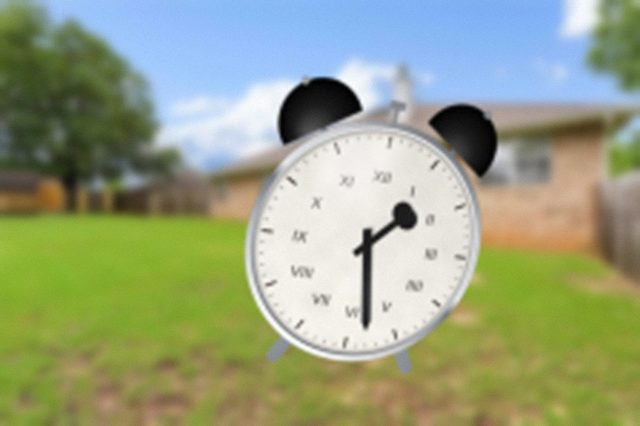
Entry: h=1 m=28
